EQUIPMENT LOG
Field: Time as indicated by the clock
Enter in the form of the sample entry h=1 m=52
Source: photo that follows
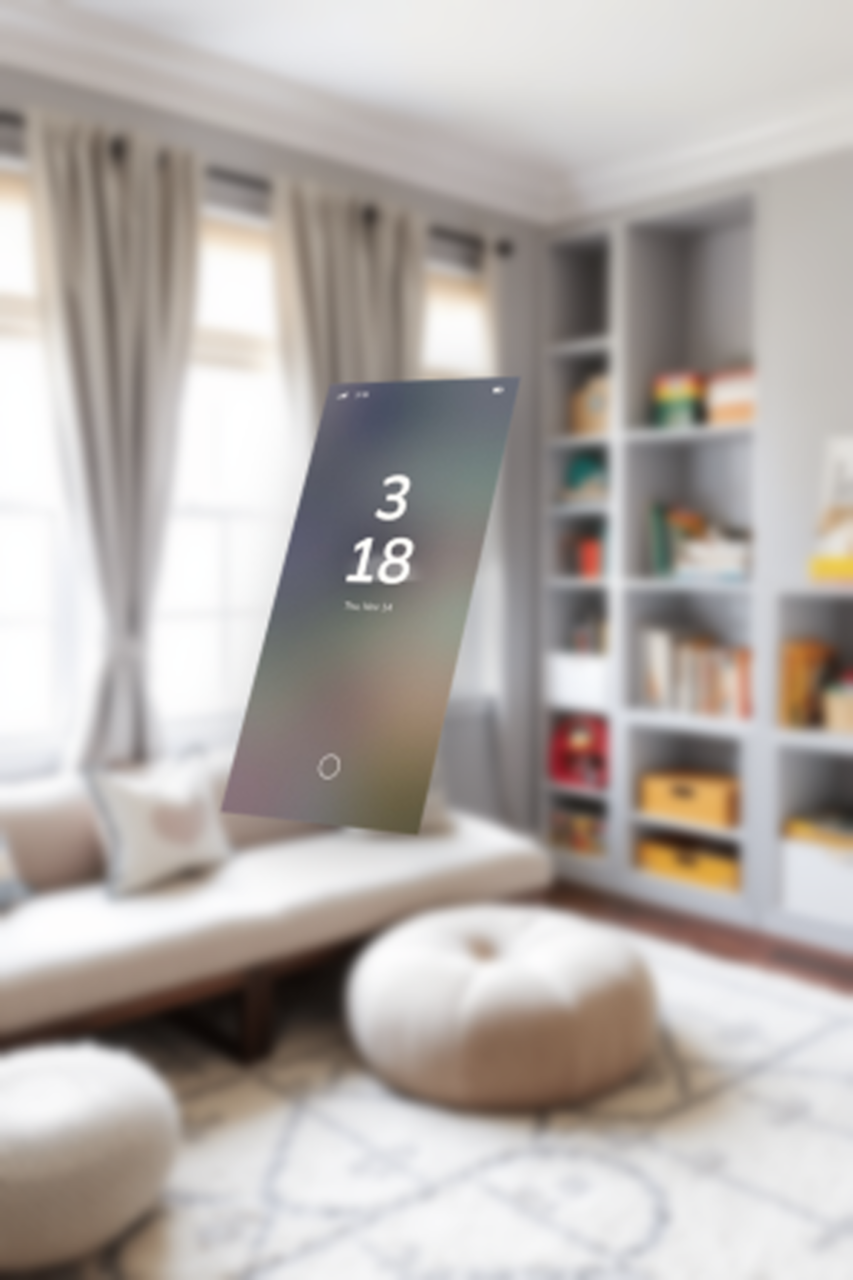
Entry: h=3 m=18
